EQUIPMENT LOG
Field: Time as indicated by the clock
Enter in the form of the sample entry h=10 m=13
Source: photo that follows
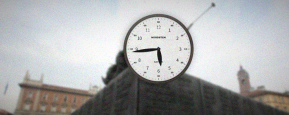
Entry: h=5 m=44
